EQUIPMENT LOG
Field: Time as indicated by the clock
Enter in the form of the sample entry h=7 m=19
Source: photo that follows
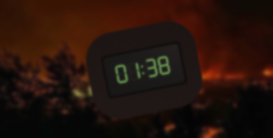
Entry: h=1 m=38
